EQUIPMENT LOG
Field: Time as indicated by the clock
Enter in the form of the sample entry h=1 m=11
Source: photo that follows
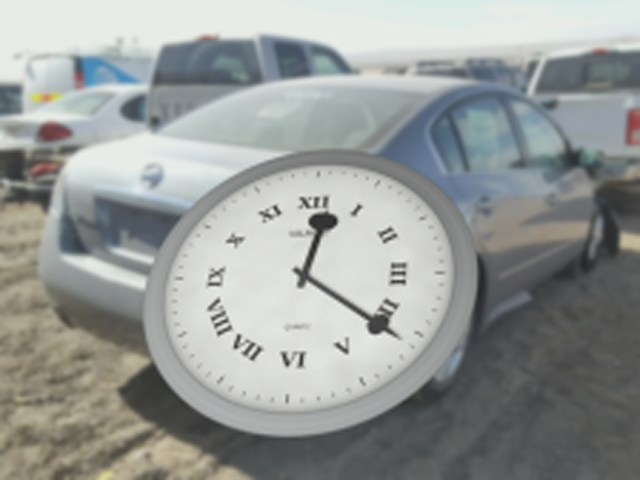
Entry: h=12 m=21
